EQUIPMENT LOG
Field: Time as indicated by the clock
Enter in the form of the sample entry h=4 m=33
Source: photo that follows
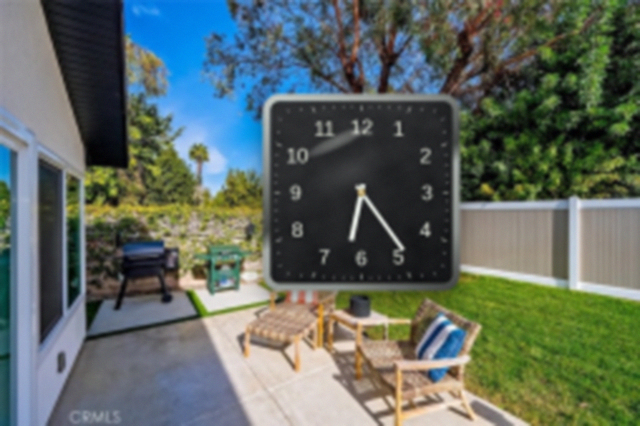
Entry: h=6 m=24
